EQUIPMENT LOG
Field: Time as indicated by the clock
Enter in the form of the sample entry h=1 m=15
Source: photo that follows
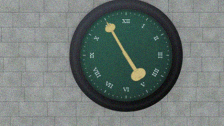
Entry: h=4 m=55
